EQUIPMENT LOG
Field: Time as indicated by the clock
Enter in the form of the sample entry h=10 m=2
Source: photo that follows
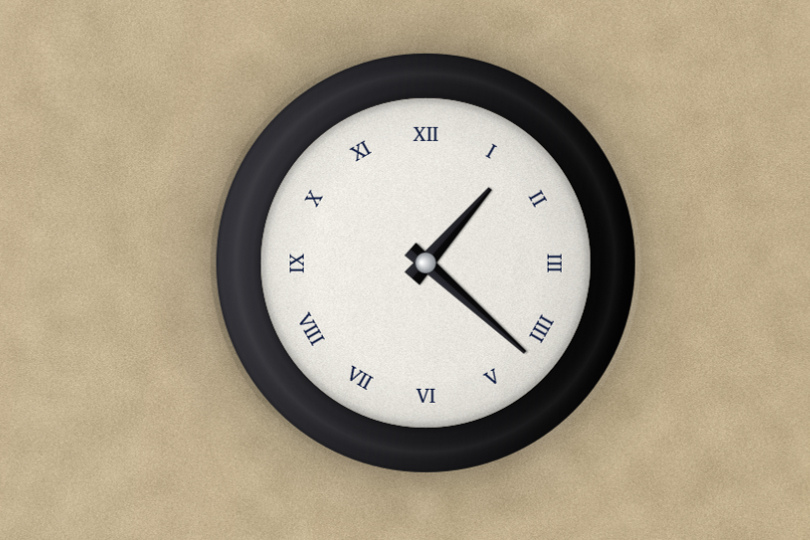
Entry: h=1 m=22
